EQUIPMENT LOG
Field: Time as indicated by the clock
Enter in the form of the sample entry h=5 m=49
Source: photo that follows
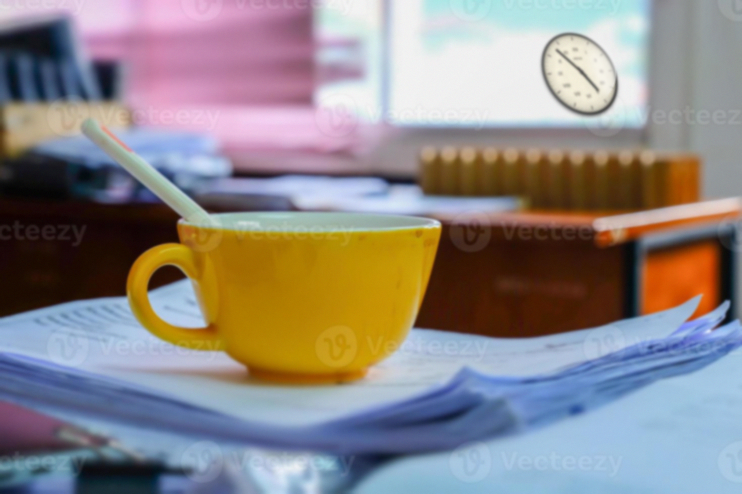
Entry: h=4 m=53
